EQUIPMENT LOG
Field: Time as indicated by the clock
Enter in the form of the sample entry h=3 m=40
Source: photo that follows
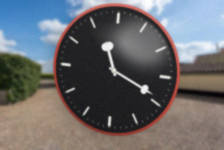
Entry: h=11 m=19
